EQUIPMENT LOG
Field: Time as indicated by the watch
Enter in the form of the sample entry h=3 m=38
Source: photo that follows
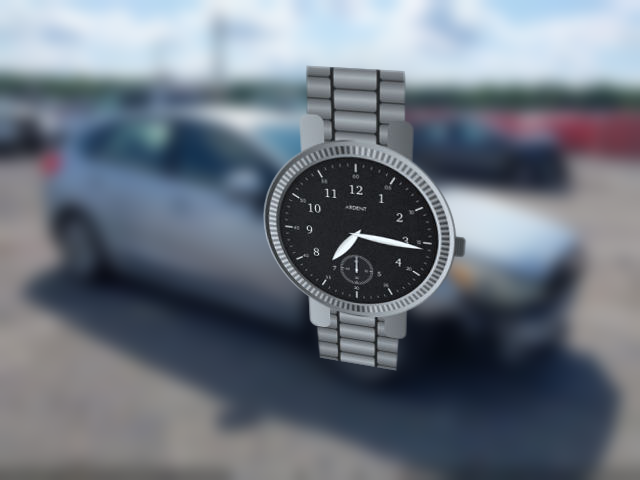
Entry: h=7 m=16
